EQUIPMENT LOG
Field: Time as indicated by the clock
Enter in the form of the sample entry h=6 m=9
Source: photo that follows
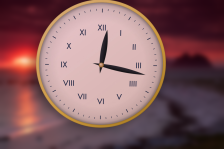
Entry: h=12 m=17
